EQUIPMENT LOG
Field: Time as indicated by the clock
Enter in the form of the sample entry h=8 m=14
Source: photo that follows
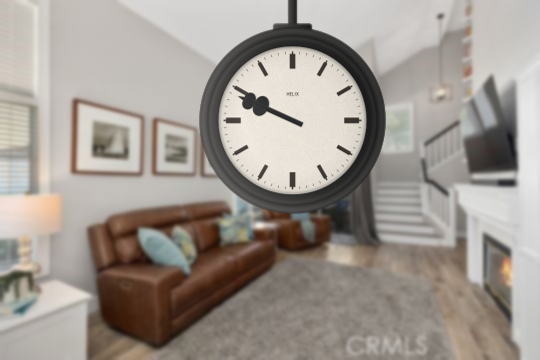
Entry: h=9 m=49
